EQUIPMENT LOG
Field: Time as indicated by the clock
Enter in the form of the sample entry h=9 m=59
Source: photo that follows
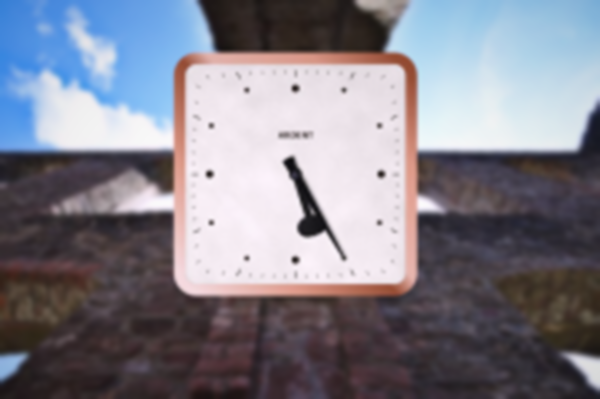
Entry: h=5 m=25
